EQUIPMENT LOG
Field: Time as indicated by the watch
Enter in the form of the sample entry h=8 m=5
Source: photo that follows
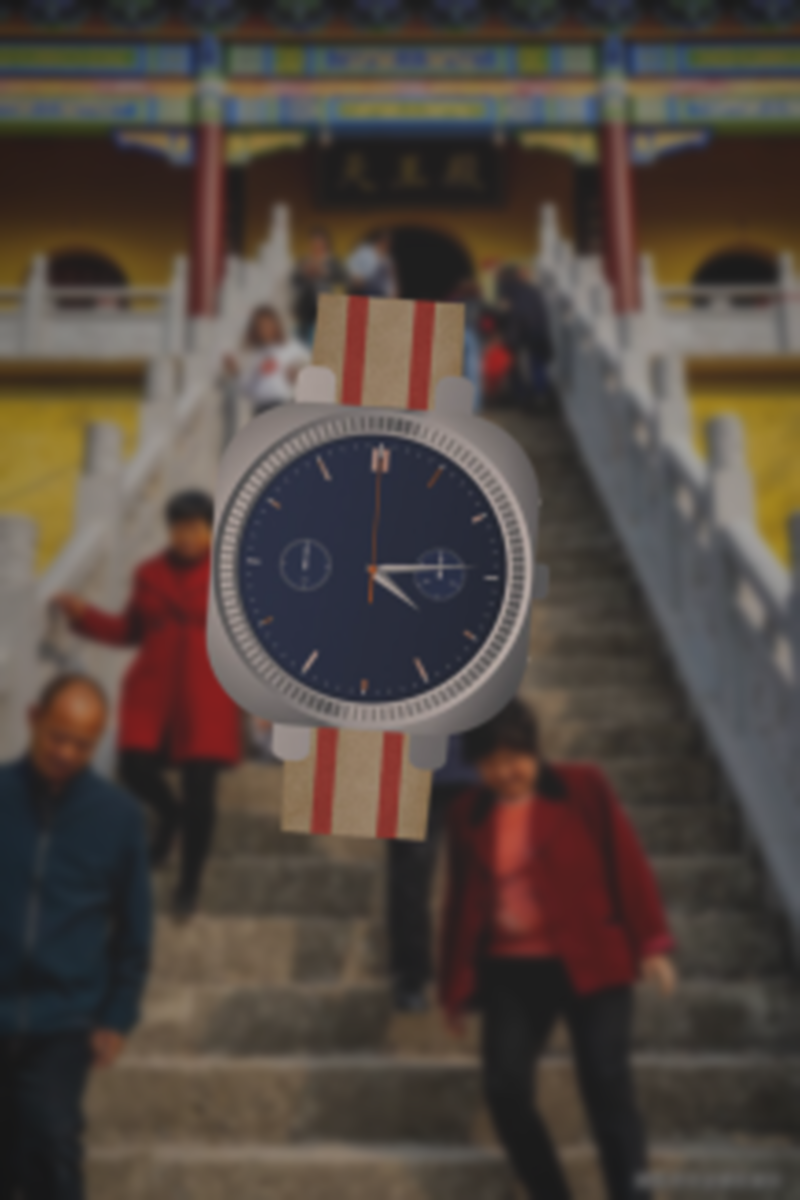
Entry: h=4 m=14
